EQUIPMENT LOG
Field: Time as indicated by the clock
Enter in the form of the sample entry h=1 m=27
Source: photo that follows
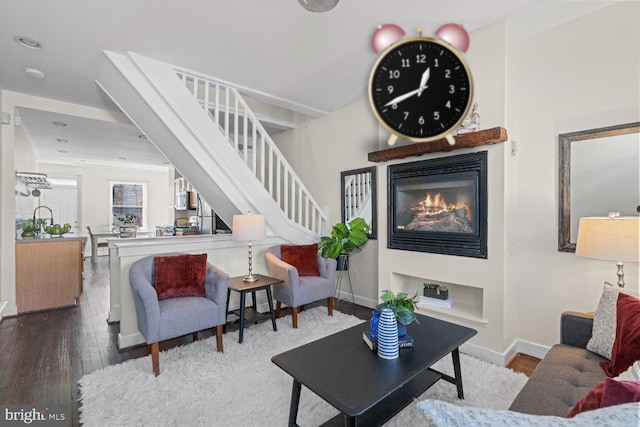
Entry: h=12 m=41
